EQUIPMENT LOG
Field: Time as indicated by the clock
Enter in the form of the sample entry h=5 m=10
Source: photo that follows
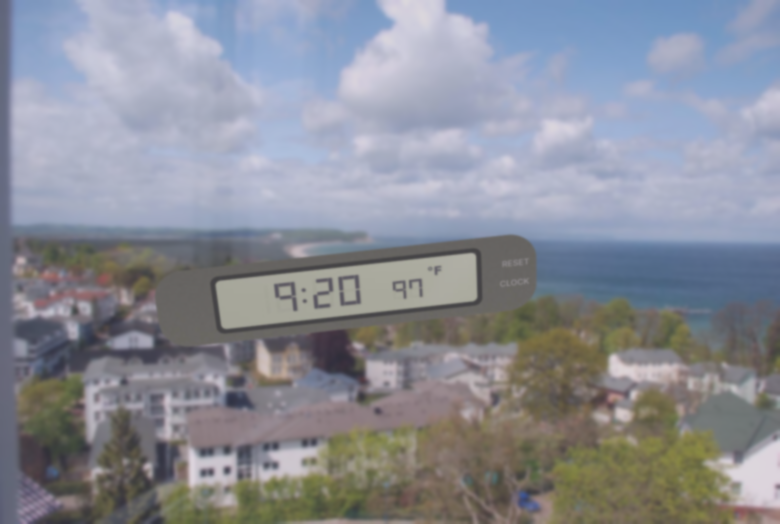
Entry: h=9 m=20
